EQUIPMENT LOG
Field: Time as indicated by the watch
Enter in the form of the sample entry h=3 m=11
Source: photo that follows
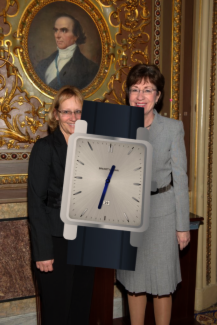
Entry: h=12 m=32
